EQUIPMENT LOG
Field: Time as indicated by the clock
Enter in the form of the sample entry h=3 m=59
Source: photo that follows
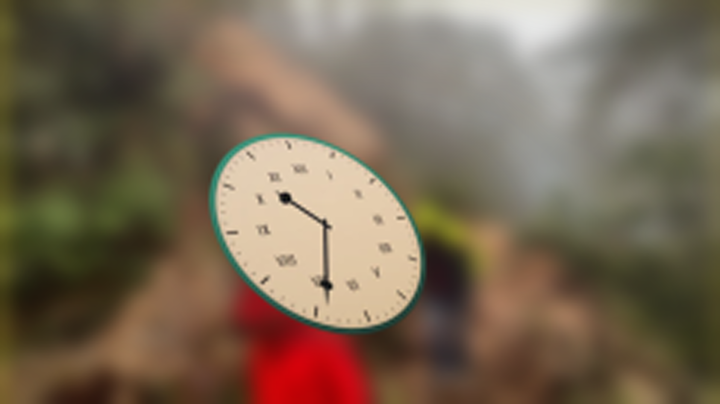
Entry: h=10 m=34
